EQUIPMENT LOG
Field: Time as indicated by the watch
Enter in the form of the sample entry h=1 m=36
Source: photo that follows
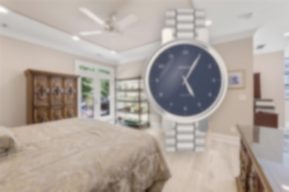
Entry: h=5 m=5
